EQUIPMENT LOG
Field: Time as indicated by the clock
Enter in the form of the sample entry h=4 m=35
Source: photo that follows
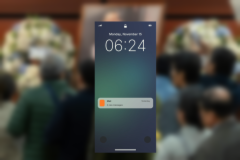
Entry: h=6 m=24
